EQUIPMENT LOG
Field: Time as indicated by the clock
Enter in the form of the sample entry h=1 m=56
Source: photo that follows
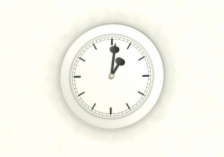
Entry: h=1 m=1
